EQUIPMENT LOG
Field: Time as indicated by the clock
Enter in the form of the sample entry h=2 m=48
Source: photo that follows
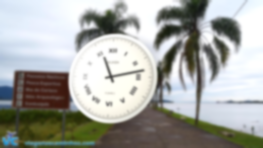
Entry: h=11 m=13
